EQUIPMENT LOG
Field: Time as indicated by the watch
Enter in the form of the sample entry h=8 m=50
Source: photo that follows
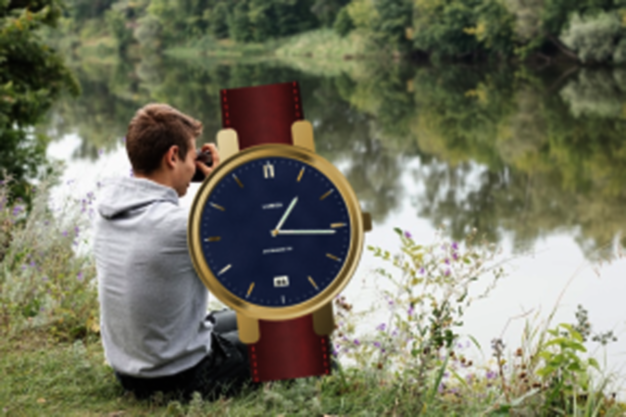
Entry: h=1 m=16
